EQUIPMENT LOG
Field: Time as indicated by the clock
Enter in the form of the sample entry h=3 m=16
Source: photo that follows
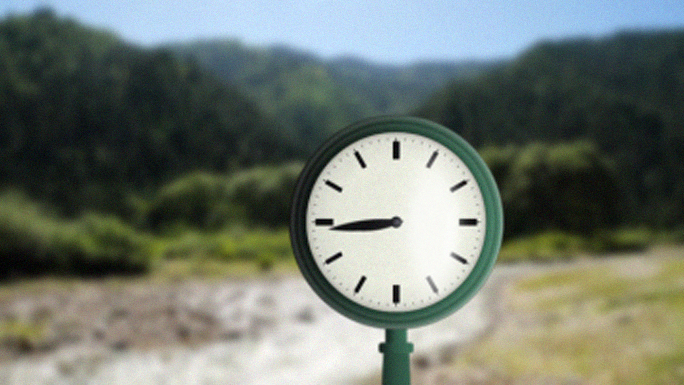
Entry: h=8 m=44
